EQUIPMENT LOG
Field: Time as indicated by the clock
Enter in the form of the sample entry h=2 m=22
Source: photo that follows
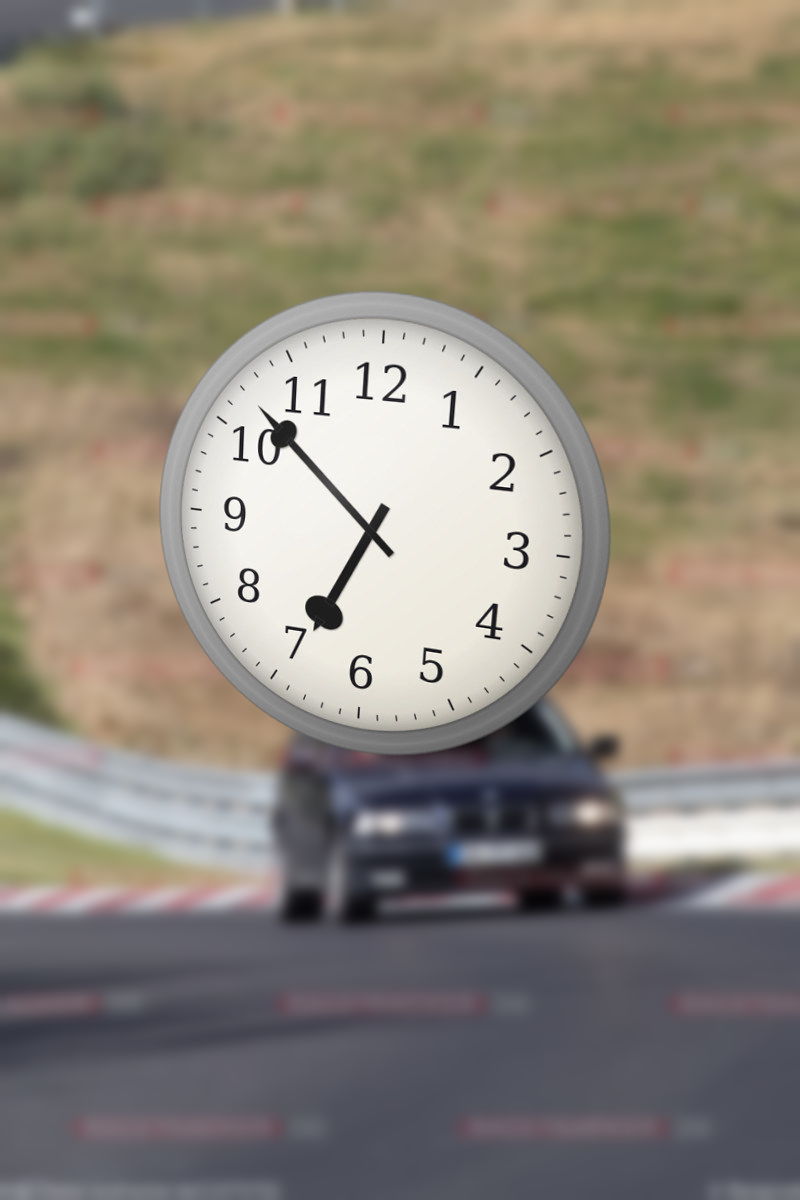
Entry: h=6 m=52
